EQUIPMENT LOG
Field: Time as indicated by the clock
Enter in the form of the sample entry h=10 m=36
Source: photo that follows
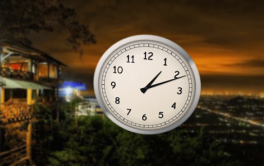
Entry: h=1 m=11
